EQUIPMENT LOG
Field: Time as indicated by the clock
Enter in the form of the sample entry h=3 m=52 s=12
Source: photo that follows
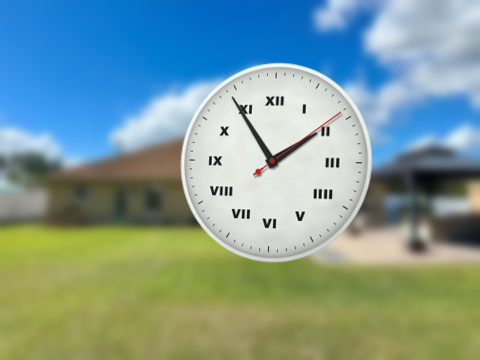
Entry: h=1 m=54 s=9
